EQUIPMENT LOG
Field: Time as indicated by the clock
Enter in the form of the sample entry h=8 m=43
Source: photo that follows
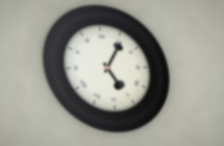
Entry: h=5 m=6
